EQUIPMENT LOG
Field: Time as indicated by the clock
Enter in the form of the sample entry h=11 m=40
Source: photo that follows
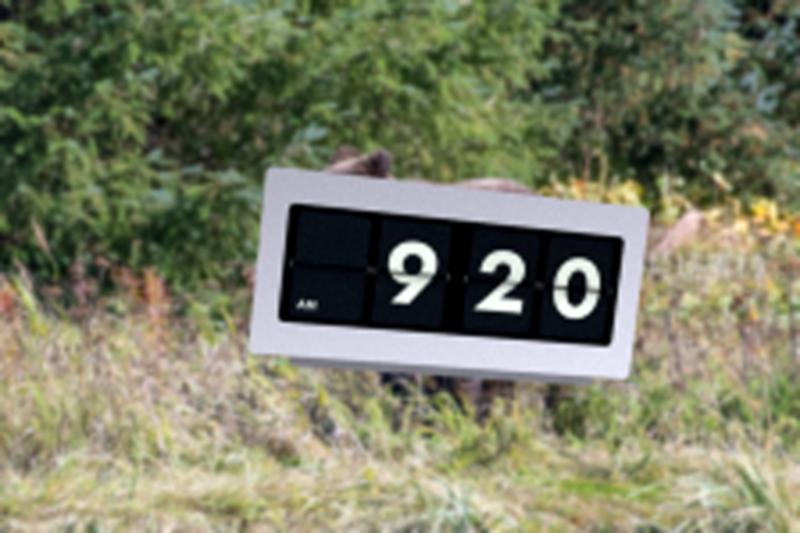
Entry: h=9 m=20
